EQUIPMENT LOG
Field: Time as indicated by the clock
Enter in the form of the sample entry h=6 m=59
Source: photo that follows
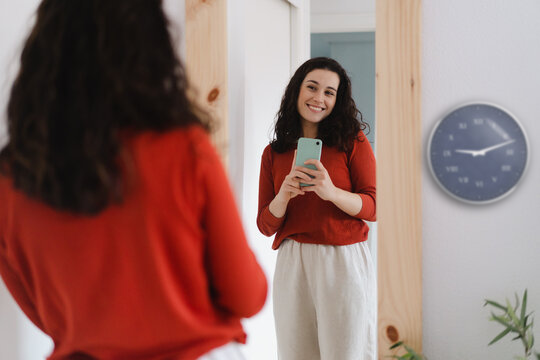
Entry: h=9 m=12
